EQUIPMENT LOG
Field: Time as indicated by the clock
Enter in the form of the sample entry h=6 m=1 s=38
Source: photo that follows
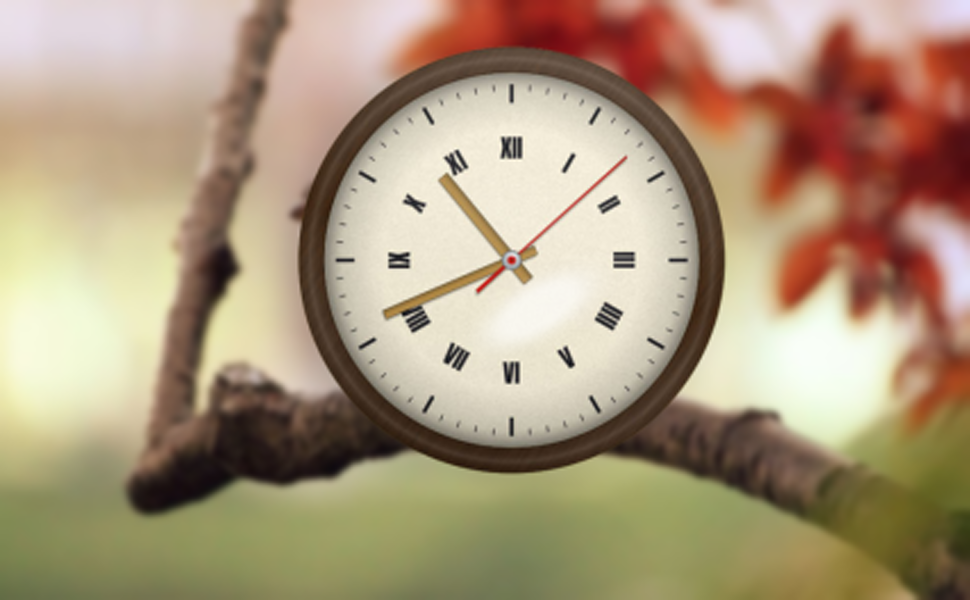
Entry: h=10 m=41 s=8
